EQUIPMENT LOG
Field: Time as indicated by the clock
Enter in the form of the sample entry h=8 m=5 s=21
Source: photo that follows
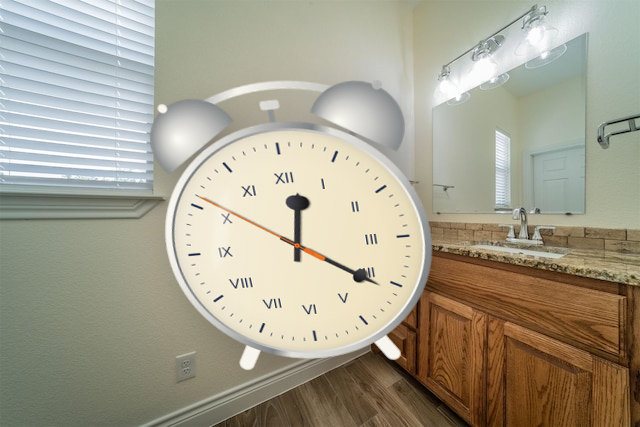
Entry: h=12 m=20 s=51
